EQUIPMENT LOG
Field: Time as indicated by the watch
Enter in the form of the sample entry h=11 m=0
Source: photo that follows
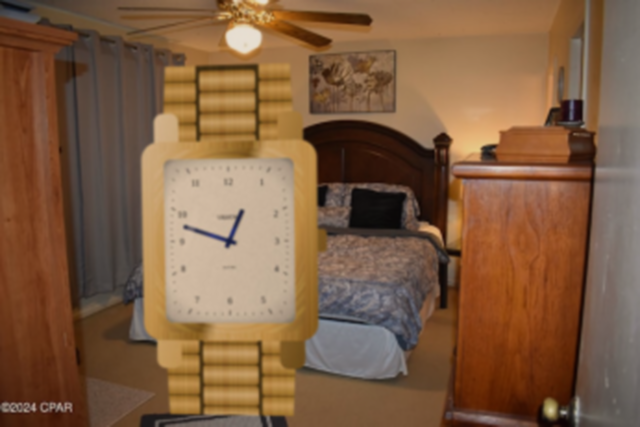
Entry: h=12 m=48
